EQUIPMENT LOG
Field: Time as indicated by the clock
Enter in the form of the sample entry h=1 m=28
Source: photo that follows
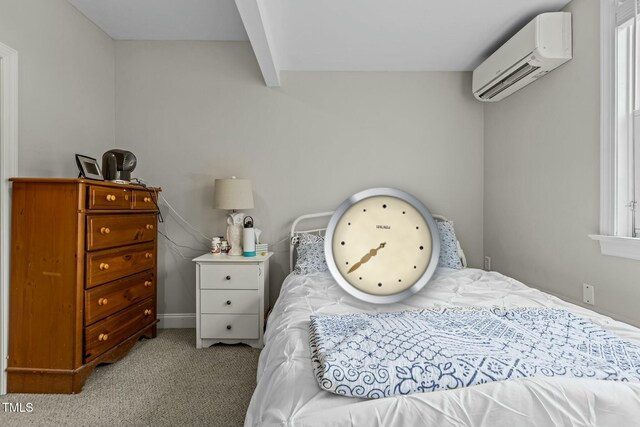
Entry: h=7 m=38
